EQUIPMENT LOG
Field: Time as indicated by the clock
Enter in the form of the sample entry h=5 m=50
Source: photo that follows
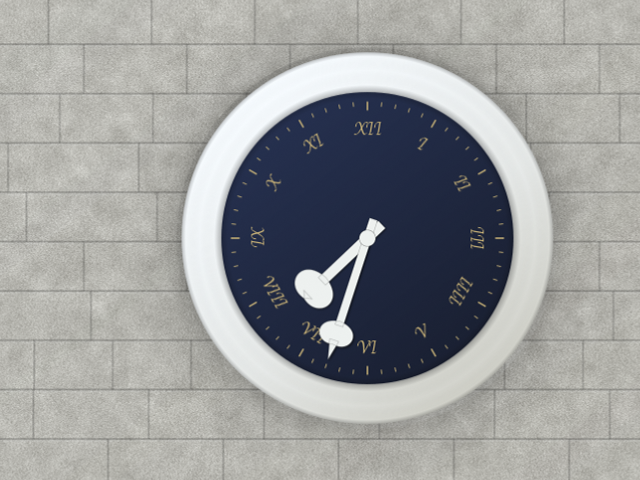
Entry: h=7 m=33
